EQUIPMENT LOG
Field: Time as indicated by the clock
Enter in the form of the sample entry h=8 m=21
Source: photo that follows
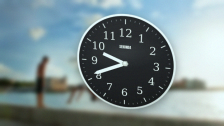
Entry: h=9 m=41
